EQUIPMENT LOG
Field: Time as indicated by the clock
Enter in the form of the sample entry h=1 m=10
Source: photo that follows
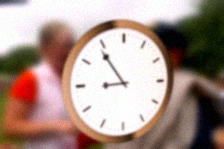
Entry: h=8 m=54
